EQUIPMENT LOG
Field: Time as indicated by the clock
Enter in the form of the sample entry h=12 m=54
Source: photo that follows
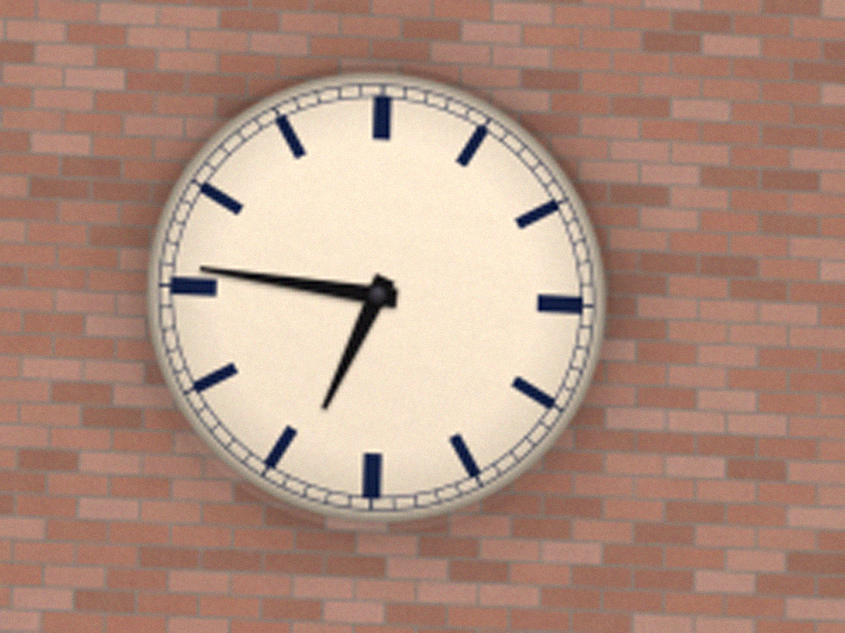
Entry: h=6 m=46
